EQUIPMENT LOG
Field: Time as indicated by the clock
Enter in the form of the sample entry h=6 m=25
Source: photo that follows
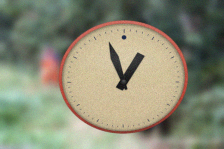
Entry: h=12 m=57
